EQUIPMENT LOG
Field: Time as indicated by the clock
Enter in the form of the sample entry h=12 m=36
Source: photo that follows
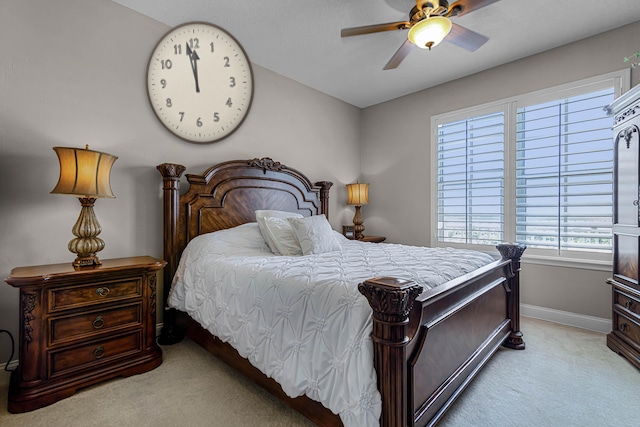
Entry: h=11 m=58
